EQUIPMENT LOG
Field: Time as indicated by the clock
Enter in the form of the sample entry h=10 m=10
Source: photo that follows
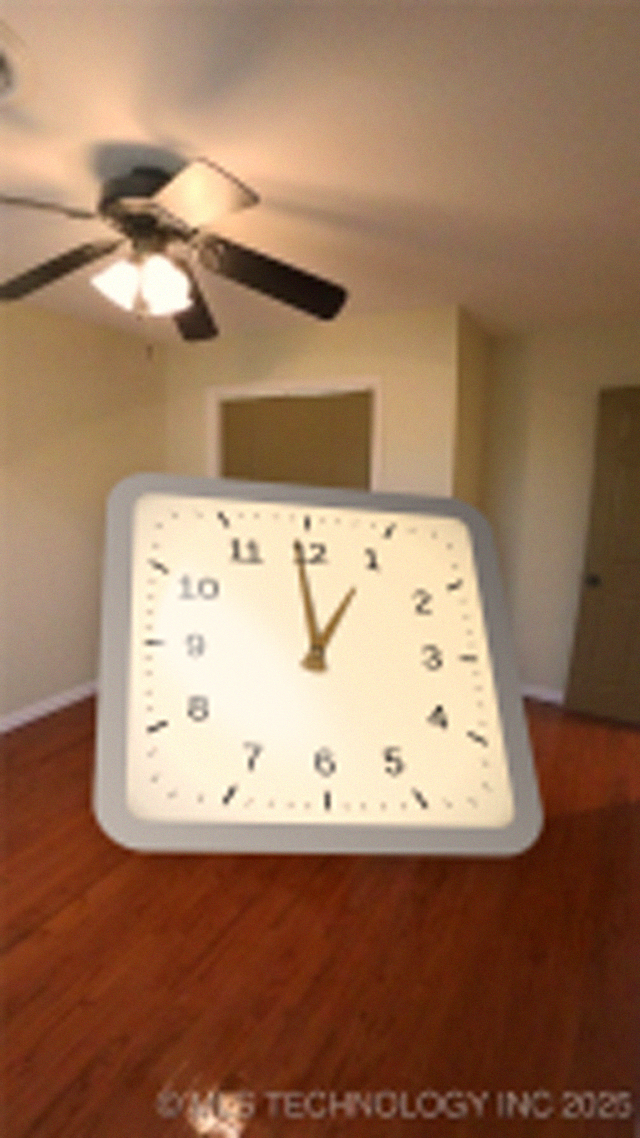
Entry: h=12 m=59
